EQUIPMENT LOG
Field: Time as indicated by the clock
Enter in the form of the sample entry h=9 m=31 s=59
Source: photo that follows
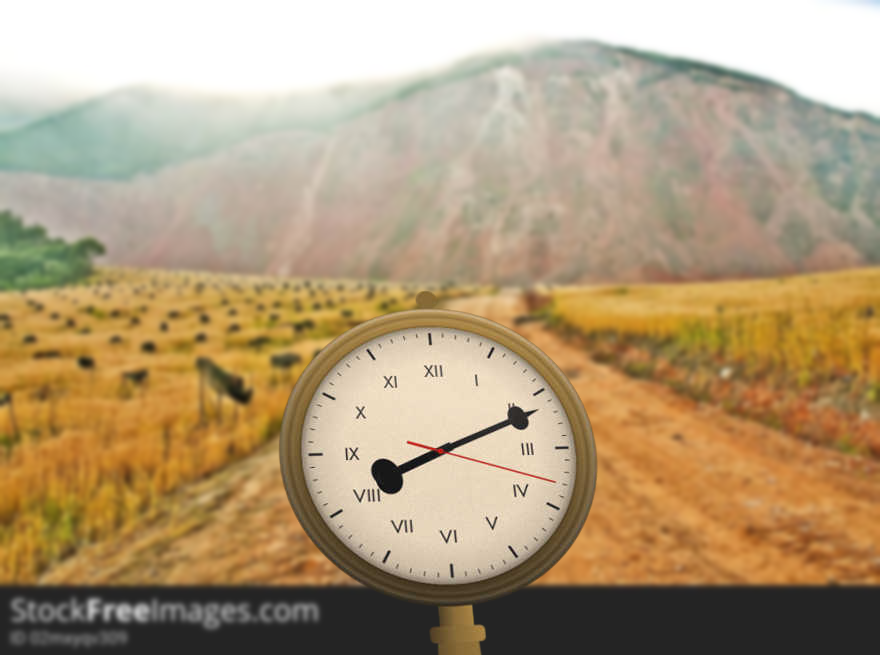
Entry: h=8 m=11 s=18
